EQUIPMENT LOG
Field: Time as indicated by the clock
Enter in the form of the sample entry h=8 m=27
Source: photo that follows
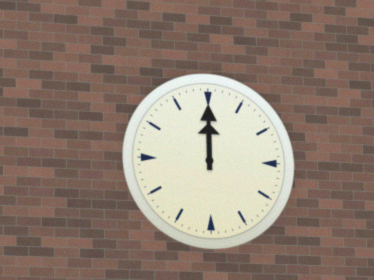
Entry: h=12 m=0
